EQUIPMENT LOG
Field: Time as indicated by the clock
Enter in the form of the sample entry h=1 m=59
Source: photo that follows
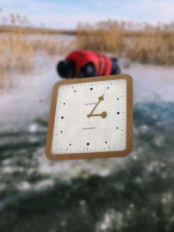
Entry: h=3 m=5
